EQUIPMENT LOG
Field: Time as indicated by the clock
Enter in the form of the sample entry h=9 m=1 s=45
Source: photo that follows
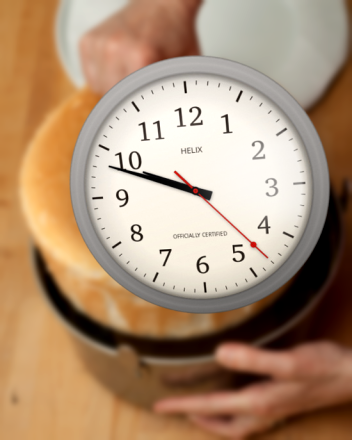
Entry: h=9 m=48 s=23
